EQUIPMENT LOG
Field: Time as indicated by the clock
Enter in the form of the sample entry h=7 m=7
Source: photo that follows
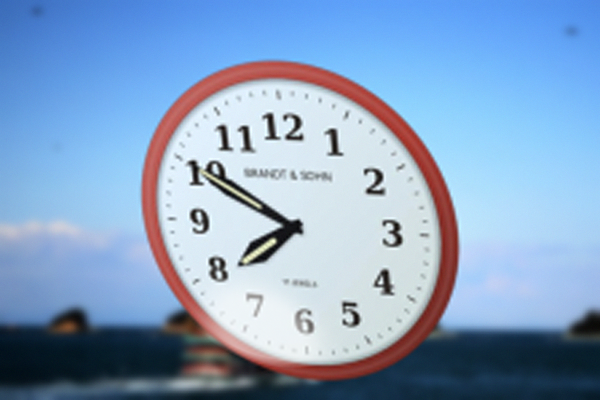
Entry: h=7 m=50
